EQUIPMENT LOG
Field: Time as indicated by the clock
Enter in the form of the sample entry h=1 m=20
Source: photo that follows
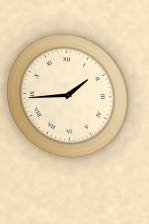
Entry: h=1 m=44
